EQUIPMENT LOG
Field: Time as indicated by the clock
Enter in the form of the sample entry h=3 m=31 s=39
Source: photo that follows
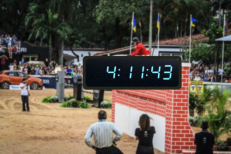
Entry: h=4 m=11 s=43
